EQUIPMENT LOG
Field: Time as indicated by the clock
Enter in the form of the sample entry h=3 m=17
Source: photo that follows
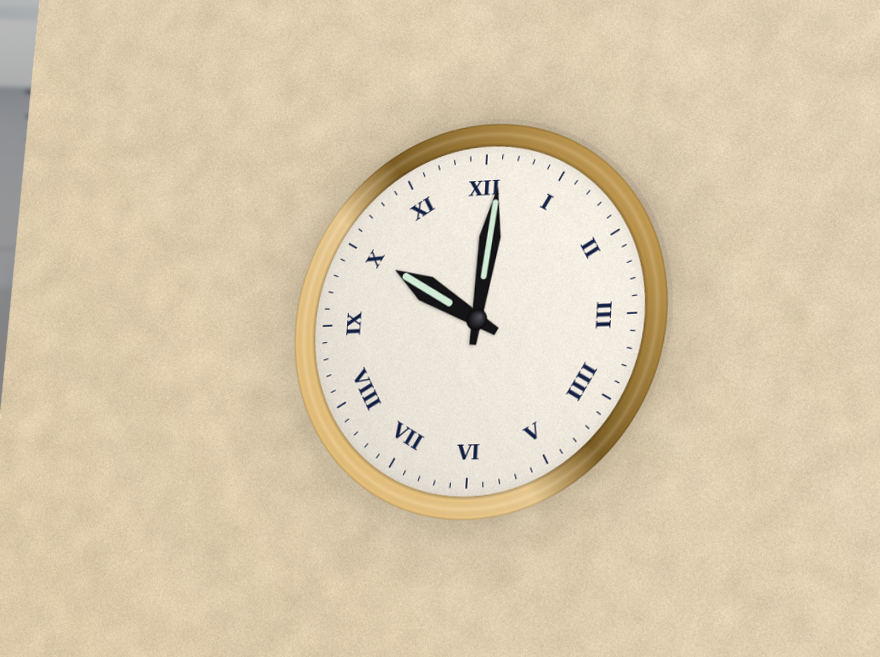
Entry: h=10 m=1
